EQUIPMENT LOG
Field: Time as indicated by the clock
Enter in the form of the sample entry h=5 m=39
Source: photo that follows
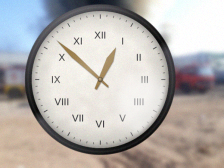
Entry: h=12 m=52
